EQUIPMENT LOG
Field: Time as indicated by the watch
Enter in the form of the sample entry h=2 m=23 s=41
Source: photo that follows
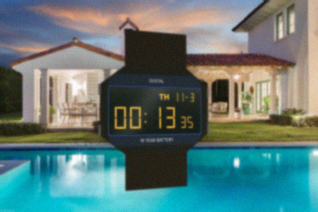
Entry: h=0 m=13 s=35
